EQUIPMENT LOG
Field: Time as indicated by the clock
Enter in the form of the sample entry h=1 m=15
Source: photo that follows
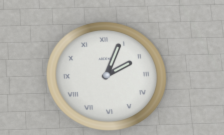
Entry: h=2 m=4
